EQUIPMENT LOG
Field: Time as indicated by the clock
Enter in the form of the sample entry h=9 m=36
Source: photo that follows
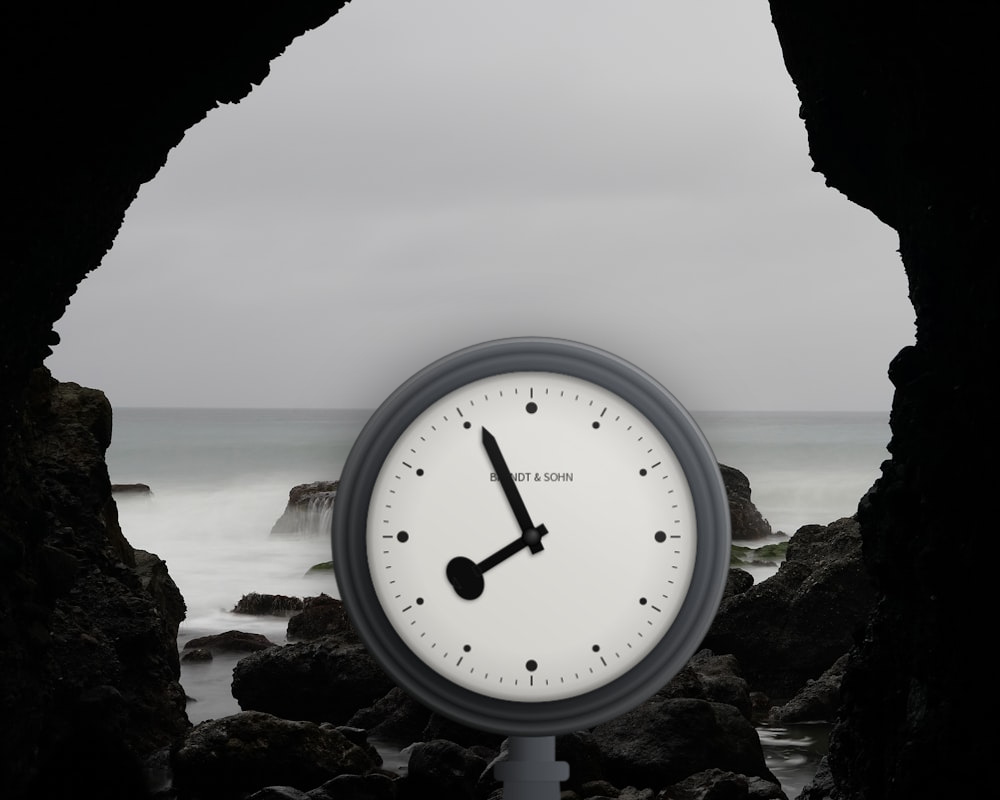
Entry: h=7 m=56
